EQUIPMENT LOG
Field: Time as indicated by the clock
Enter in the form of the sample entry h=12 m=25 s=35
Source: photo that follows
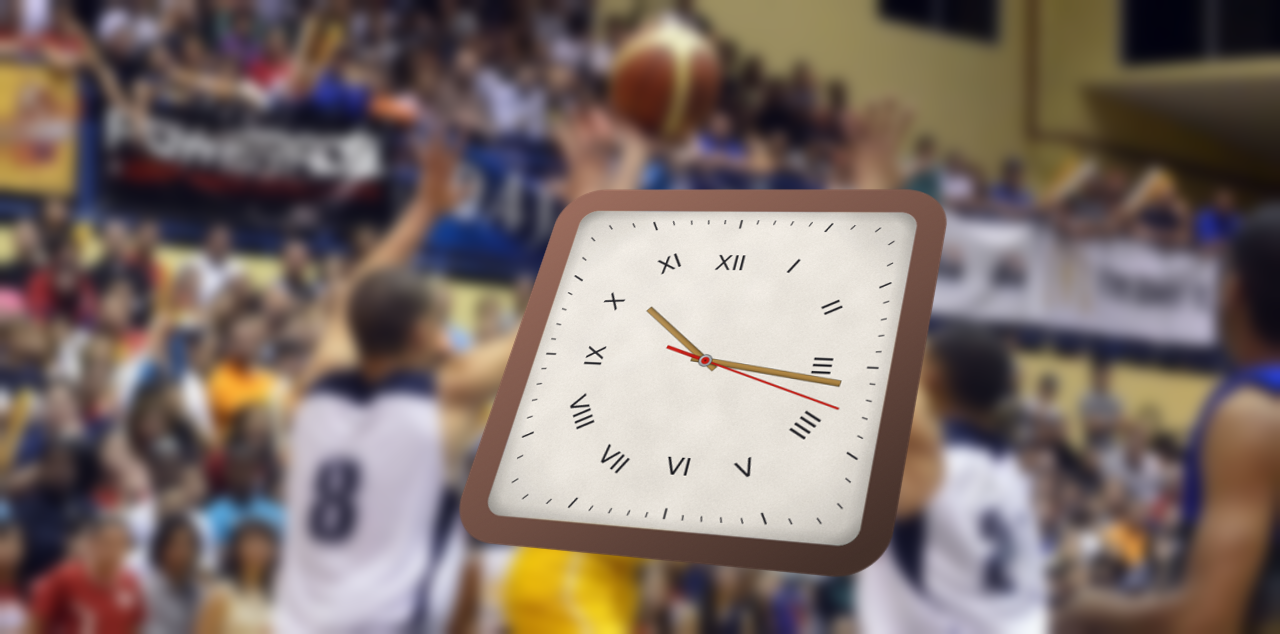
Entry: h=10 m=16 s=18
